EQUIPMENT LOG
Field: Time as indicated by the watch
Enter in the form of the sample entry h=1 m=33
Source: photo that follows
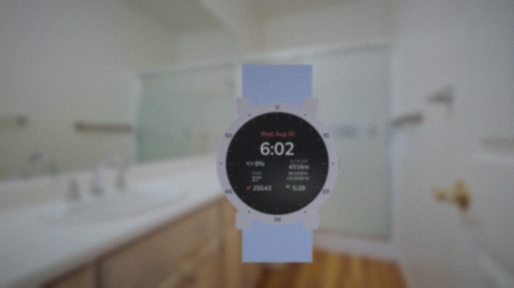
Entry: h=6 m=2
